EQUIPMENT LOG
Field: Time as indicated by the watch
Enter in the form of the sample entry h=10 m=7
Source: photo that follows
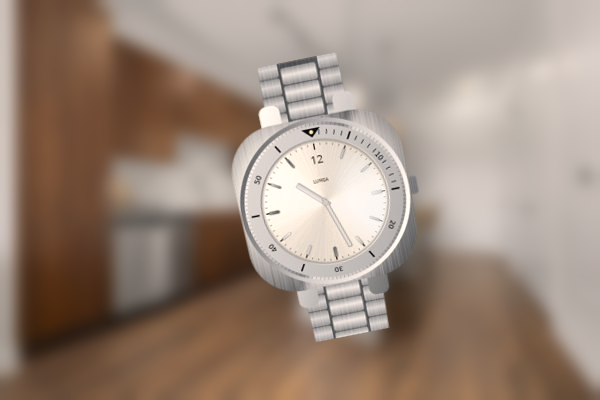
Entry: h=10 m=27
